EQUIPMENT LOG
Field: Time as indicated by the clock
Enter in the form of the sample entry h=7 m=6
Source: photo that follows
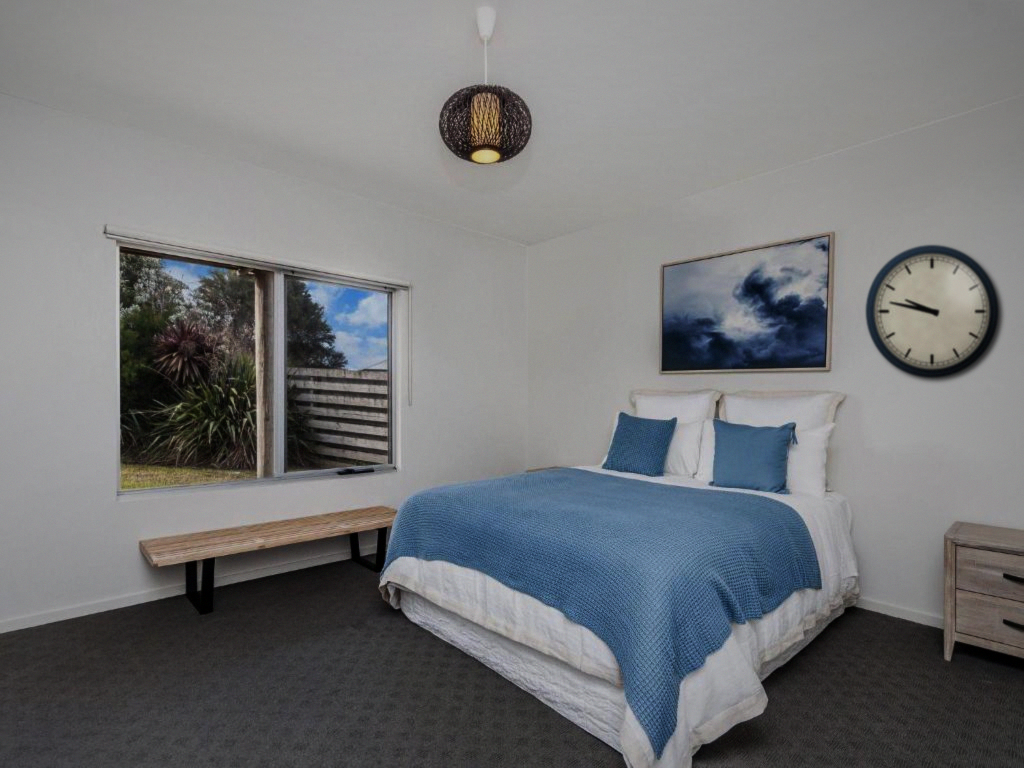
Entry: h=9 m=47
